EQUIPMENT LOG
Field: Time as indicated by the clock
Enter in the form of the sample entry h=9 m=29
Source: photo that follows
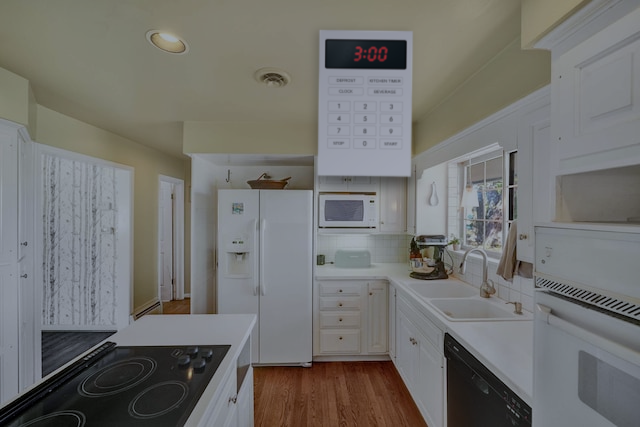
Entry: h=3 m=0
